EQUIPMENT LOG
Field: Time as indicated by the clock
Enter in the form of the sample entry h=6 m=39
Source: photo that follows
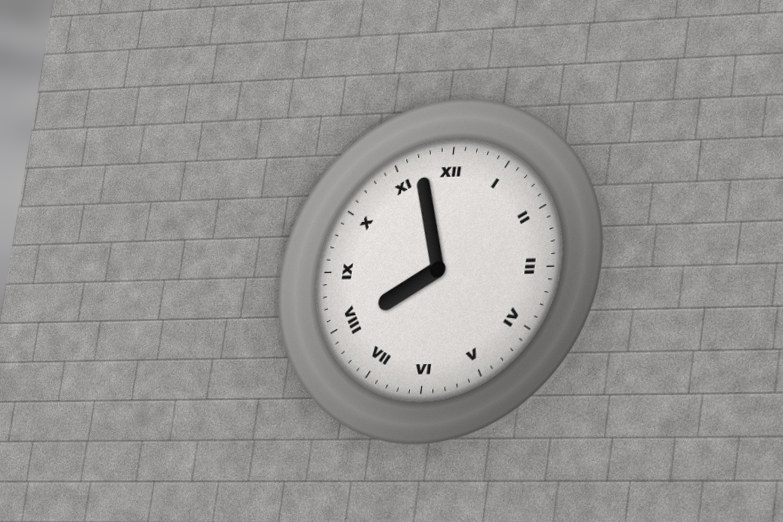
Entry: h=7 m=57
